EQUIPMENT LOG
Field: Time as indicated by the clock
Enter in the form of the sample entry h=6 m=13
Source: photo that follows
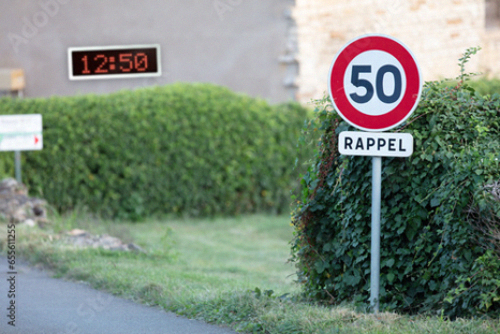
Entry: h=12 m=50
